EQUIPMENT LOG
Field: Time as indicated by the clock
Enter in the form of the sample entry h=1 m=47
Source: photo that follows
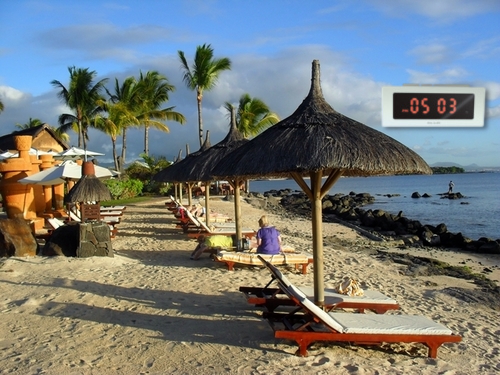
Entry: h=5 m=3
